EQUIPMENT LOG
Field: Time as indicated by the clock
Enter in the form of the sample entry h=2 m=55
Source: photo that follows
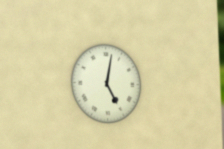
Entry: h=5 m=2
